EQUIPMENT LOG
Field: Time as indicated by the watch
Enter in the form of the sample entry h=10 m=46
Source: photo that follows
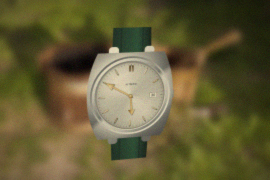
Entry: h=5 m=50
